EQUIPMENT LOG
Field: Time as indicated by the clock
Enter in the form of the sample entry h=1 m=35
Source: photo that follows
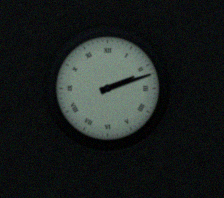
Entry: h=2 m=12
